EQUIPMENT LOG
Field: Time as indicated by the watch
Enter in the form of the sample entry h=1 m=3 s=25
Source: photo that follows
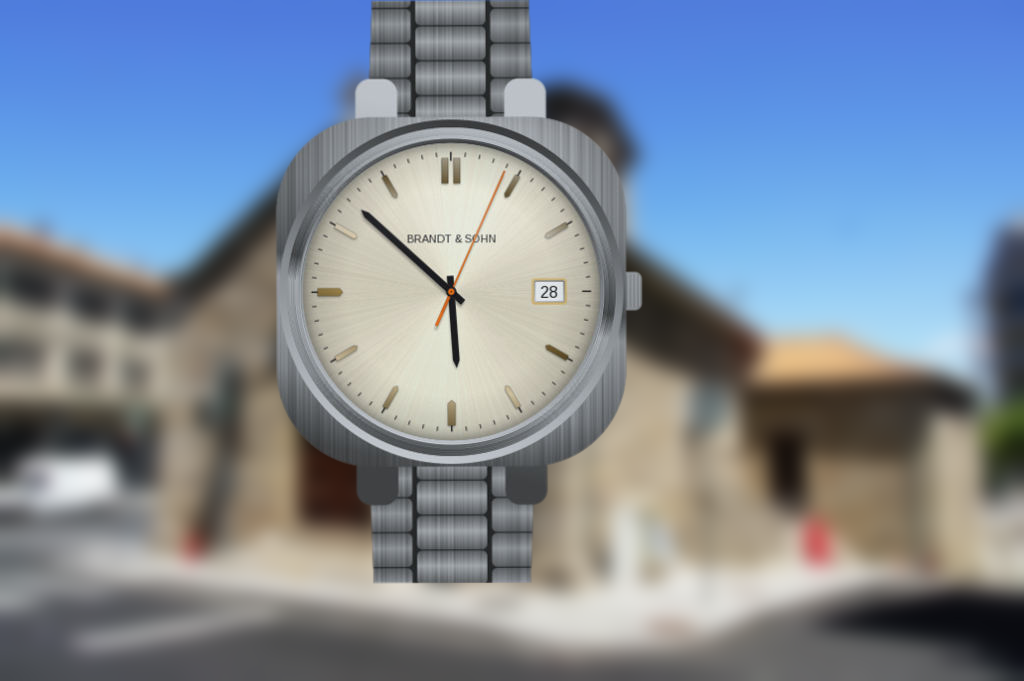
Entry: h=5 m=52 s=4
